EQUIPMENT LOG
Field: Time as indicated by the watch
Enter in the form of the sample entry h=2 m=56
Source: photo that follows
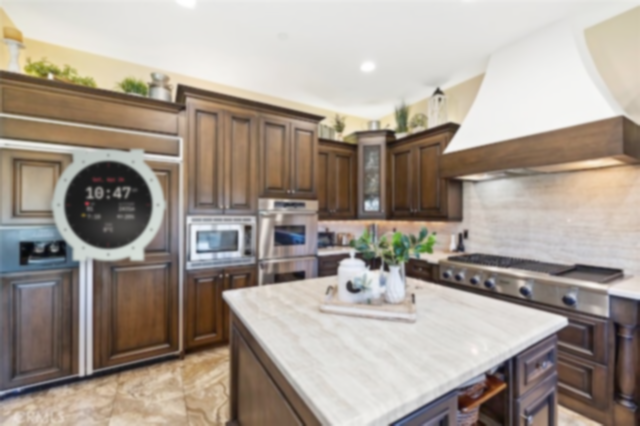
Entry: h=10 m=47
